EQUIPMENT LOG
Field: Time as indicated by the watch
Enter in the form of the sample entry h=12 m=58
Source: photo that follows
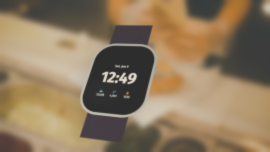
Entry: h=12 m=49
